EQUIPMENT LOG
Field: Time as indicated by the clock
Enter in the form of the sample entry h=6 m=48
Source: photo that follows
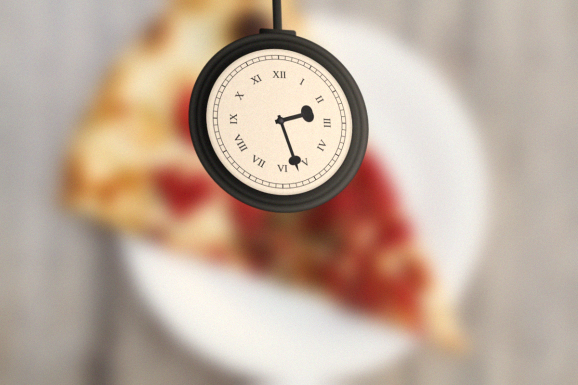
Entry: h=2 m=27
